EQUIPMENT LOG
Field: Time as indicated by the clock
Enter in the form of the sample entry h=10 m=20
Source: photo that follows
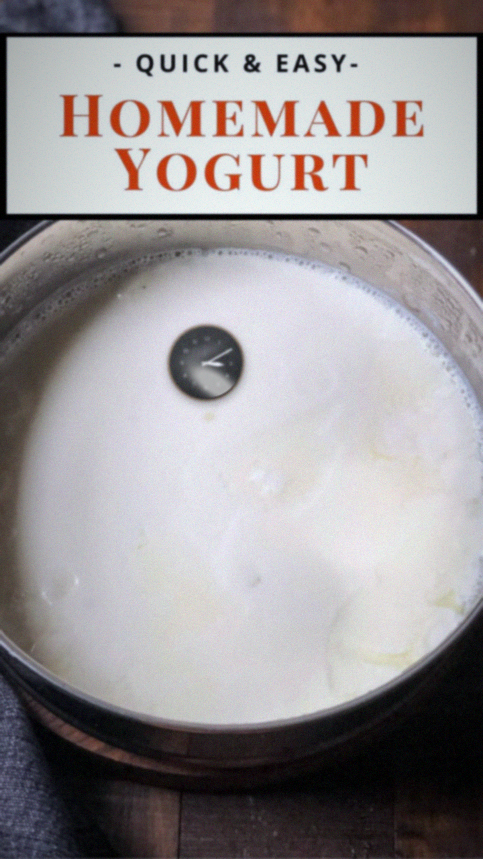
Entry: h=3 m=10
